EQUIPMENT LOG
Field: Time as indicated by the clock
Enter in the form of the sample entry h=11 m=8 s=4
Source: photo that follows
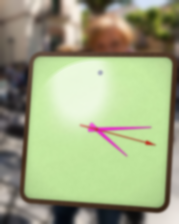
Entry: h=4 m=14 s=17
